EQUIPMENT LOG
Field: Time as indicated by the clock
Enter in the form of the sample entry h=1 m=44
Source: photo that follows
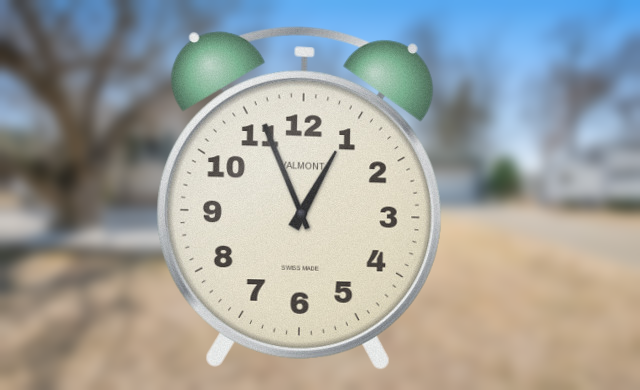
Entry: h=12 m=56
